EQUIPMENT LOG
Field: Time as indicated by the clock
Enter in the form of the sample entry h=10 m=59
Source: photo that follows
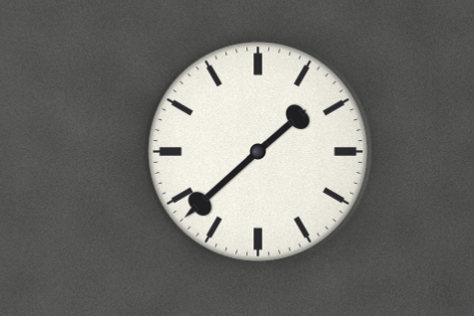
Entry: h=1 m=38
